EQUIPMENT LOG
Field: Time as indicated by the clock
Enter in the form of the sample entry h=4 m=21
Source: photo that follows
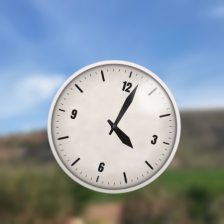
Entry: h=4 m=2
